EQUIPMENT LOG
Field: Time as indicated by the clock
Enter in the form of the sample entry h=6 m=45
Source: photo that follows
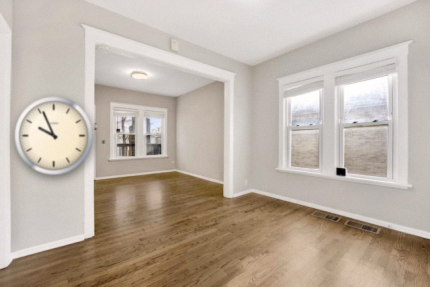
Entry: h=9 m=56
